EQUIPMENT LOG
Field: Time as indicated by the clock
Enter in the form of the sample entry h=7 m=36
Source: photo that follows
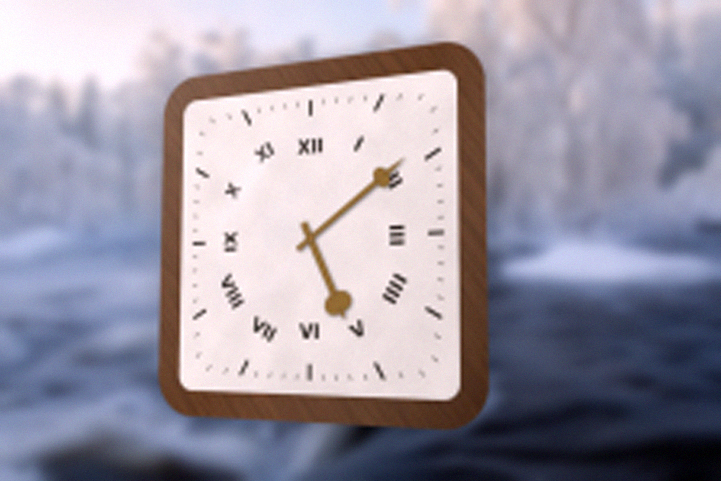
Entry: h=5 m=9
